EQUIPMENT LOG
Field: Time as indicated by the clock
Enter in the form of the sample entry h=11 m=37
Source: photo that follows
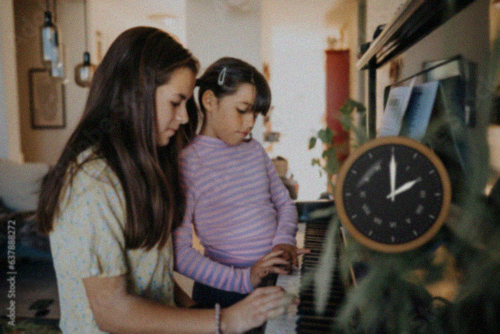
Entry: h=2 m=0
